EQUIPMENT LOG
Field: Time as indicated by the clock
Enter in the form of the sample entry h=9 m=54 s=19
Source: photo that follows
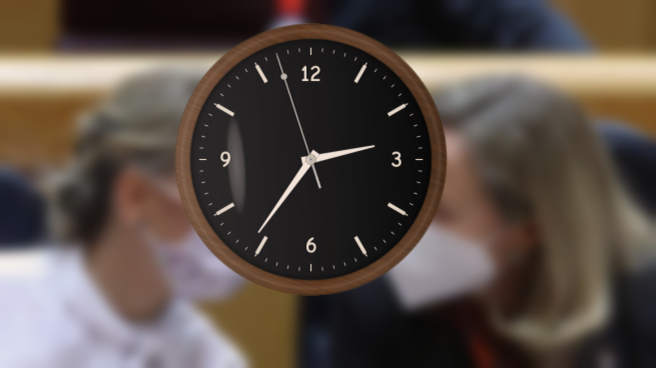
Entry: h=2 m=35 s=57
